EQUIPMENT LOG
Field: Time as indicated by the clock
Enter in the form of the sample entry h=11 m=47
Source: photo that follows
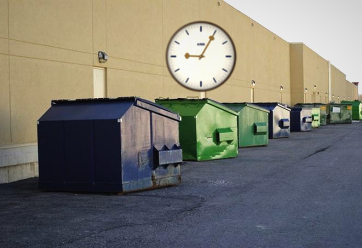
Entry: h=9 m=5
